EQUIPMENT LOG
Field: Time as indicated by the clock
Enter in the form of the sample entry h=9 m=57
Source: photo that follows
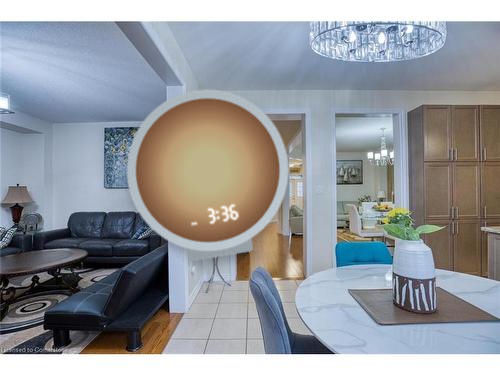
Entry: h=3 m=36
